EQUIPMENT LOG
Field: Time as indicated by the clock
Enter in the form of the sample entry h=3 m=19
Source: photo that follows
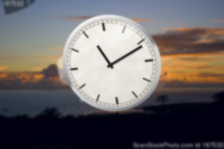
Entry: h=11 m=11
